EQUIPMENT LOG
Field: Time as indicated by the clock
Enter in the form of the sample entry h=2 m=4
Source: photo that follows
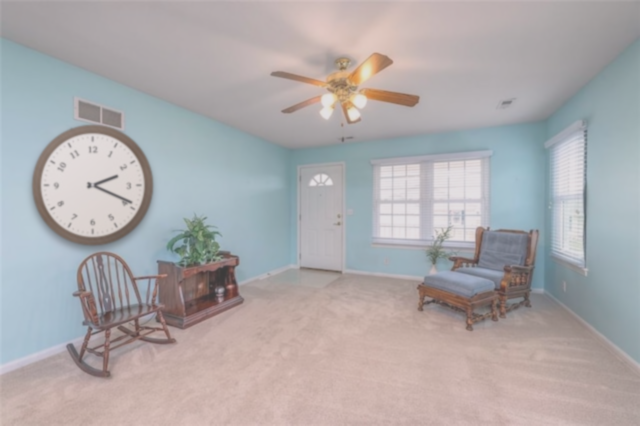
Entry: h=2 m=19
